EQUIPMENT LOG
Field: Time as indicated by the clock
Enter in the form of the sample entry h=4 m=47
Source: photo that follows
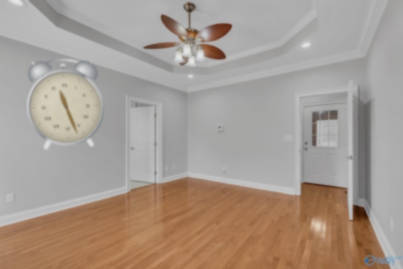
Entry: h=11 m=27
